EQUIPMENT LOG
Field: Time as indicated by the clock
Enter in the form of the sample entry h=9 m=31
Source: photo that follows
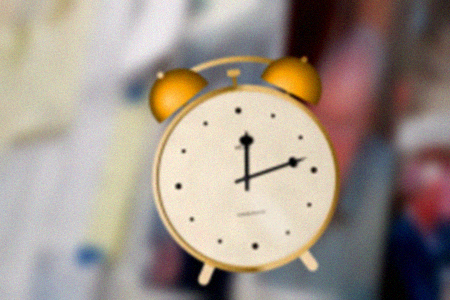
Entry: h=12 m=13
